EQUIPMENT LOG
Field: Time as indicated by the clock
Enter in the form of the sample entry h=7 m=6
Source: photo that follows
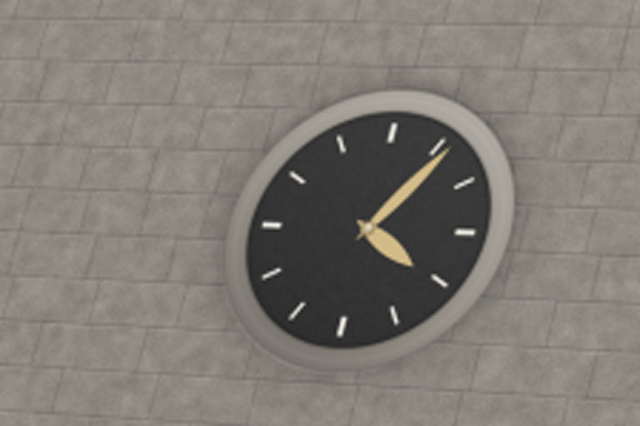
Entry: h=4 m=6
